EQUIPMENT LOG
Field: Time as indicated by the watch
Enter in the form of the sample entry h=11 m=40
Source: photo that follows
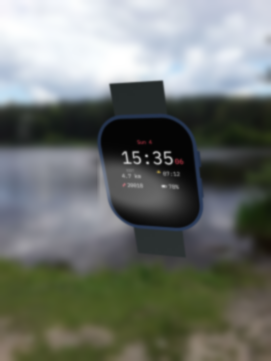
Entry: h=15 m=35
